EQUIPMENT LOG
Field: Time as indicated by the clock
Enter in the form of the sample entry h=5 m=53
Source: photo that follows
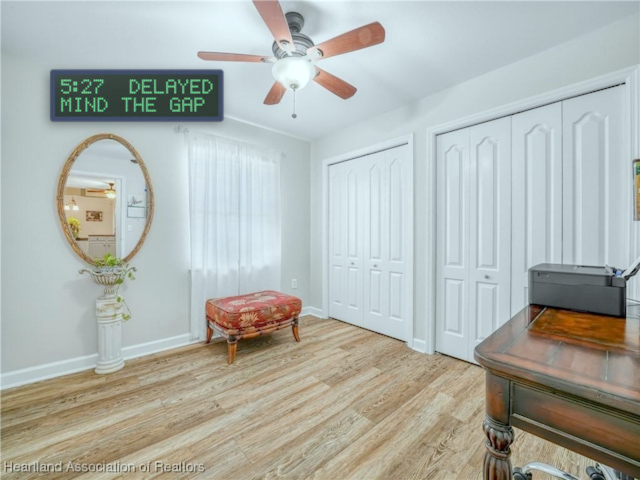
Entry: h=5 m=27
